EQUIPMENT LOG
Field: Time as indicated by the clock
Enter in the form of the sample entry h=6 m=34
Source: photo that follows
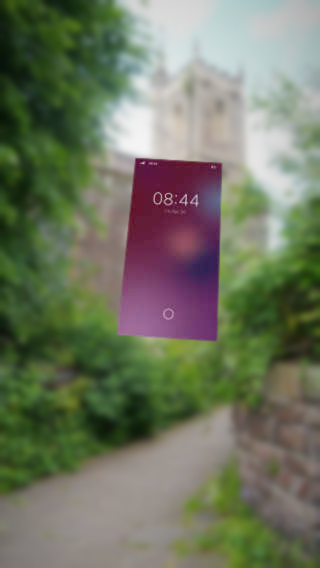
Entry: h=8 m=44
